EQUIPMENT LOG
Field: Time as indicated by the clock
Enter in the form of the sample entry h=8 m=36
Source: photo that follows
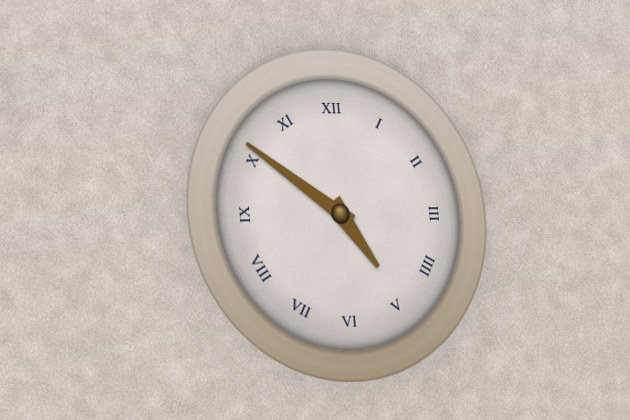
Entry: h=4 m=51
